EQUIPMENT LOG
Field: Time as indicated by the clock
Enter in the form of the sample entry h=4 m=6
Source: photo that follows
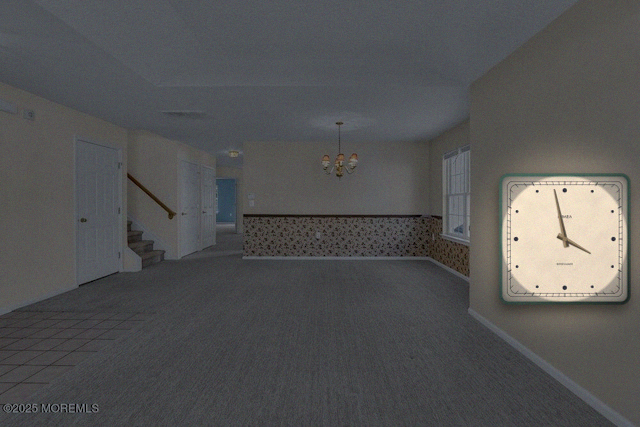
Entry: h=3 m=58
